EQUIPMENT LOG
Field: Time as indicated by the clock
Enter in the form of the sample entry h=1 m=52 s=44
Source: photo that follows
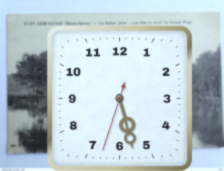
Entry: h=5 m=27 s=33
